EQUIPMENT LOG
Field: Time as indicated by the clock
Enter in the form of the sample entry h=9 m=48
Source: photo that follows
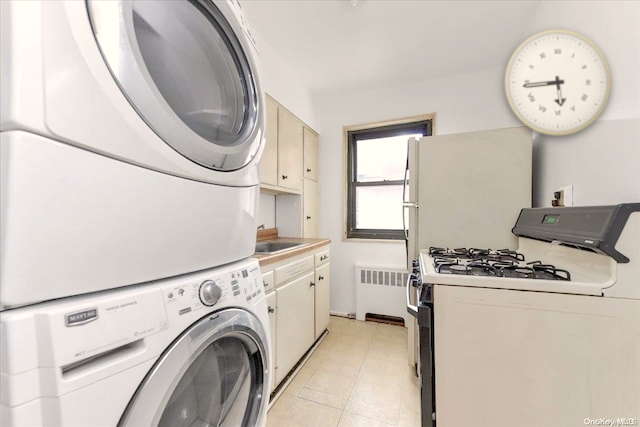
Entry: h=5 m=44
